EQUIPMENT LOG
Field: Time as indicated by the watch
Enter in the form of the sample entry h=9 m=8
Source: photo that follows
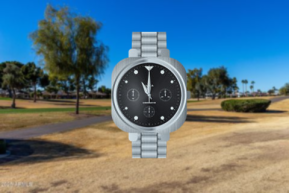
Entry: h=11 m=0
